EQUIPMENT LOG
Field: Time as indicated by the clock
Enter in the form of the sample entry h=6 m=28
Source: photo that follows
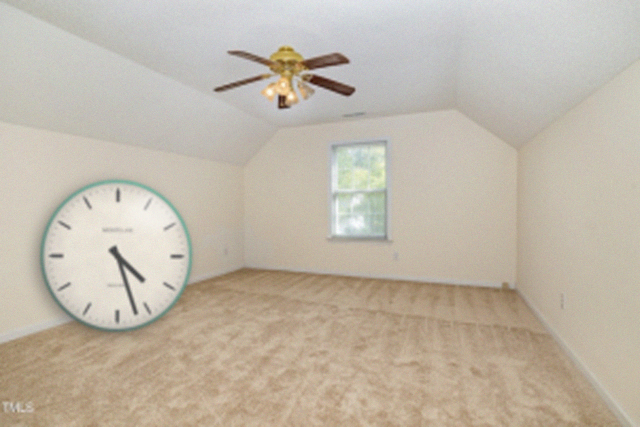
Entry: h=4 m=27
